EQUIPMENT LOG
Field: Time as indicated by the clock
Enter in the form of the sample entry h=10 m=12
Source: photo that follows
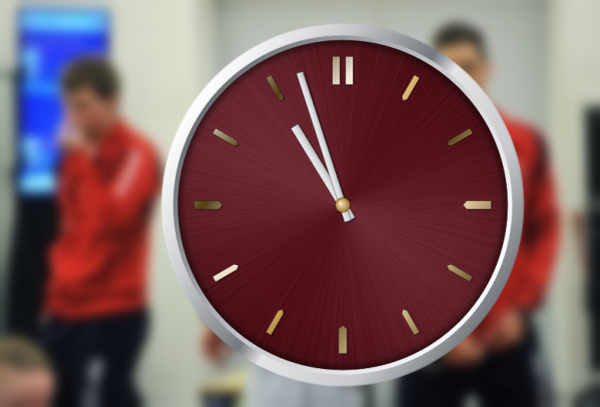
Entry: h=10 m=57
